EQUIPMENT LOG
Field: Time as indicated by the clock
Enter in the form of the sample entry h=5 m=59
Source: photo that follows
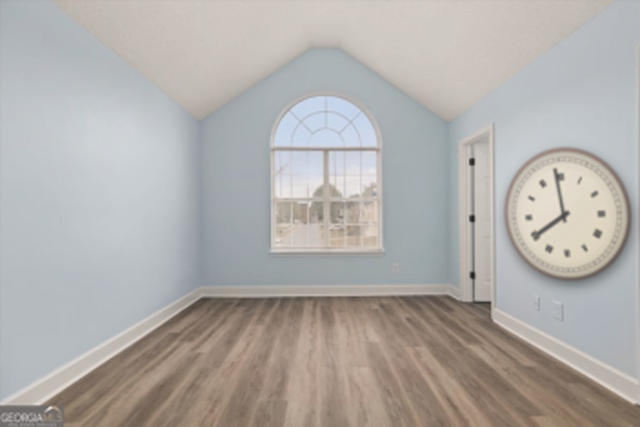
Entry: h=7 m=59
